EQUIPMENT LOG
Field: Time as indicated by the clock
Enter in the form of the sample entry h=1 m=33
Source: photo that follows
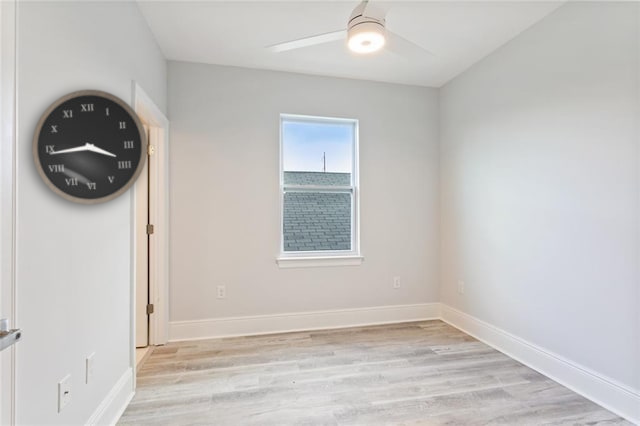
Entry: h=3 m=44
